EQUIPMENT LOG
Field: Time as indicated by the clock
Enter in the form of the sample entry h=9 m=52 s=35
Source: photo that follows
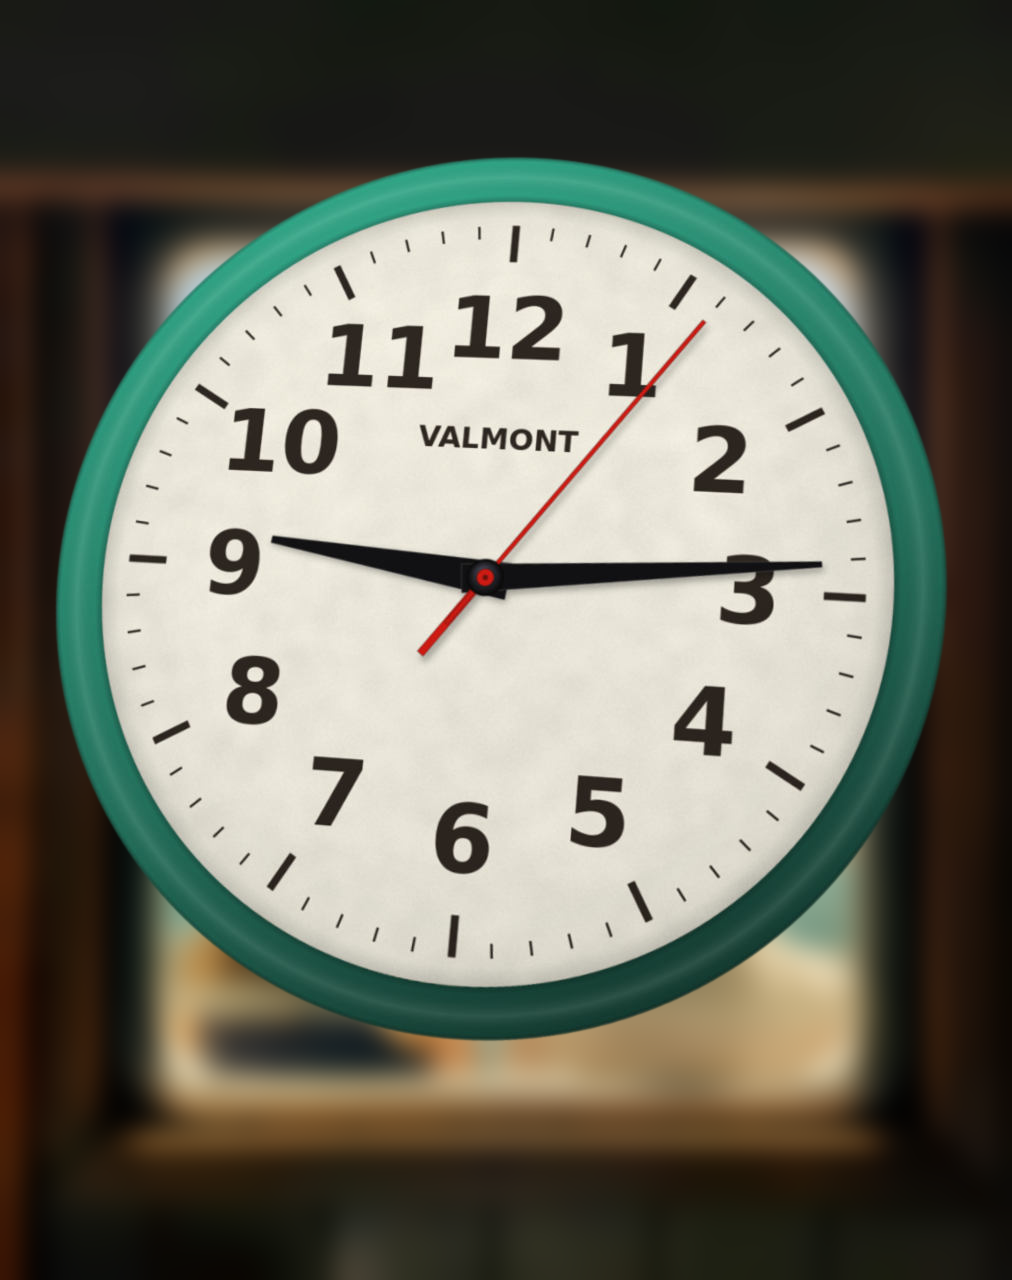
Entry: h=9 m=14 s=6
